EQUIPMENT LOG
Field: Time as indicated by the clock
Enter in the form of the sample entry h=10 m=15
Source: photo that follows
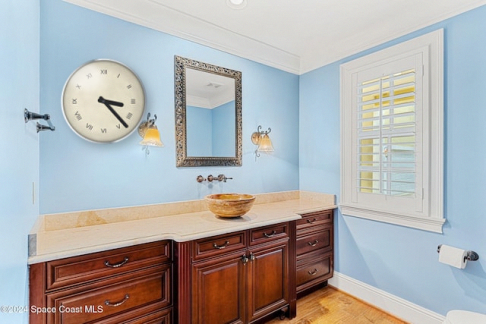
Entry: h=3 m=23
